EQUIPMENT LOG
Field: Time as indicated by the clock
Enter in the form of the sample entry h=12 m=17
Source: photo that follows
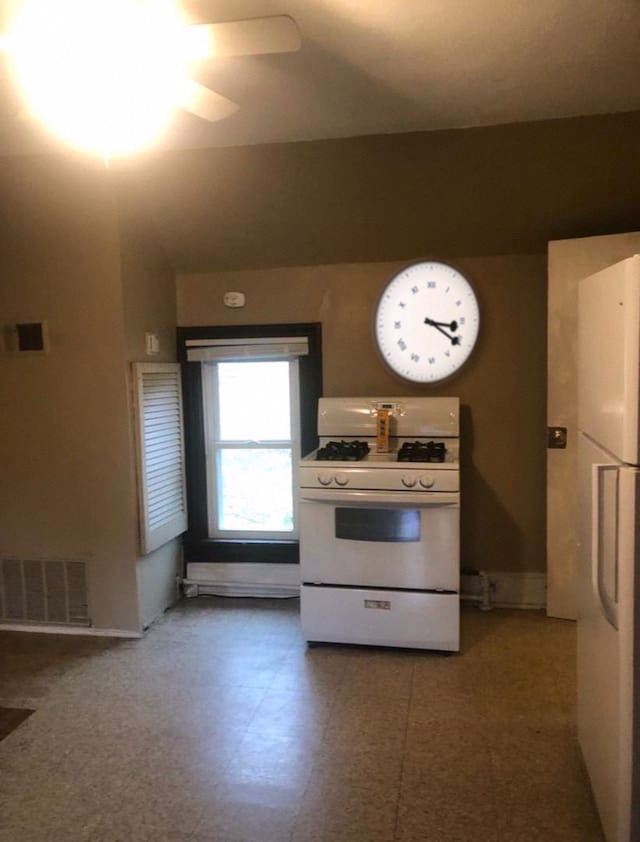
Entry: h=3 m=21
